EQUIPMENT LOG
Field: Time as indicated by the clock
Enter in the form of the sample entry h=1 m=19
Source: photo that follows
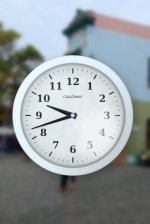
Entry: h=9 m=42
